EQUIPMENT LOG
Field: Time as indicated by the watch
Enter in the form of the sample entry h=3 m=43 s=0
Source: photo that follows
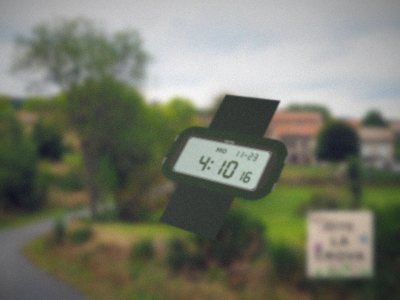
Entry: h=4 m=10 s=16
